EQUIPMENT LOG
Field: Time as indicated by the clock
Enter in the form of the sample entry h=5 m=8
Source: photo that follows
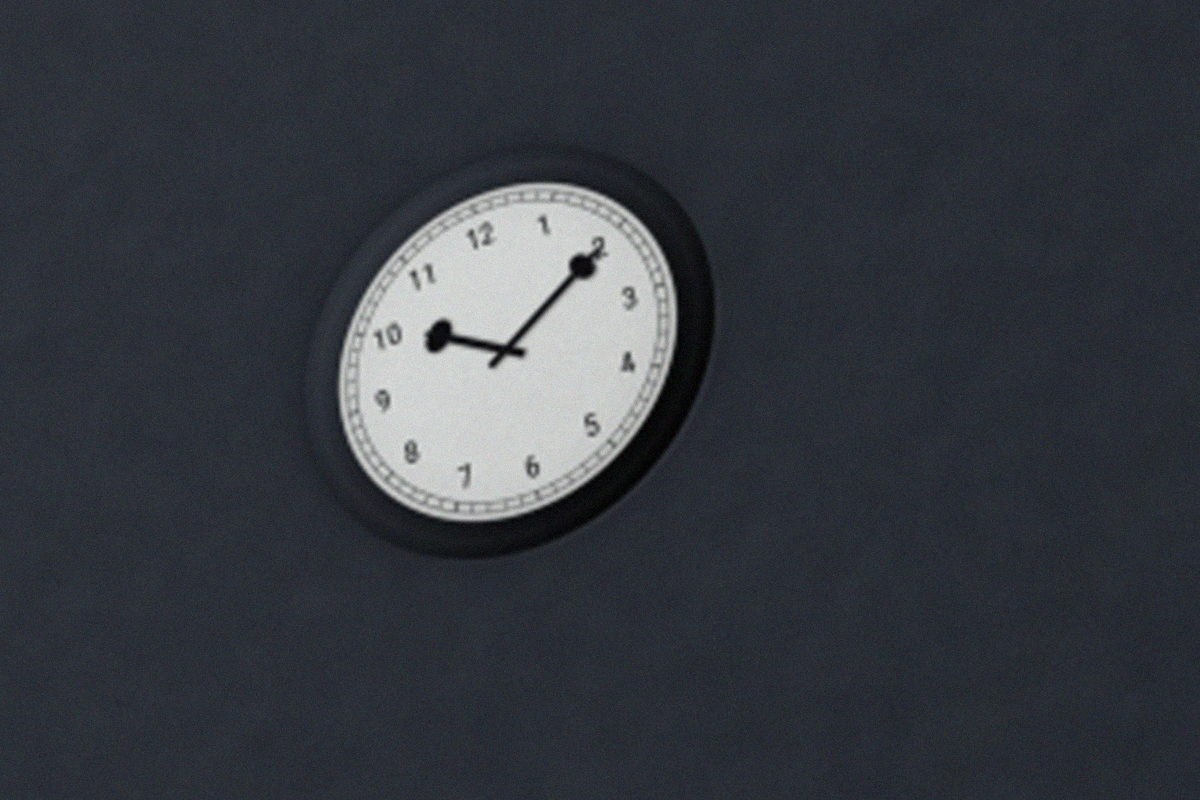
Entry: h=10 m=10
